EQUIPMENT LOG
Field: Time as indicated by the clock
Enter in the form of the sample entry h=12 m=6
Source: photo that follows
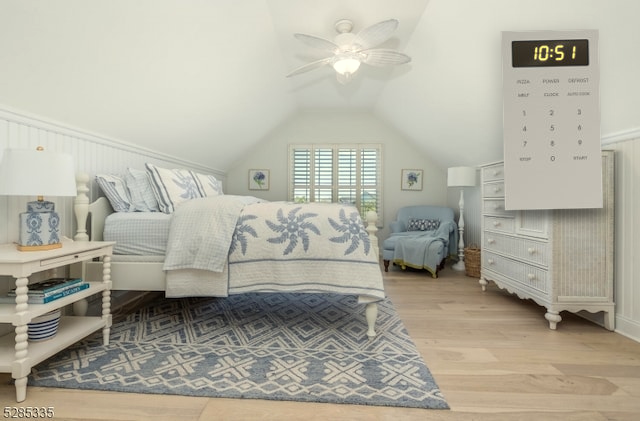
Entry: h=10 m=51
